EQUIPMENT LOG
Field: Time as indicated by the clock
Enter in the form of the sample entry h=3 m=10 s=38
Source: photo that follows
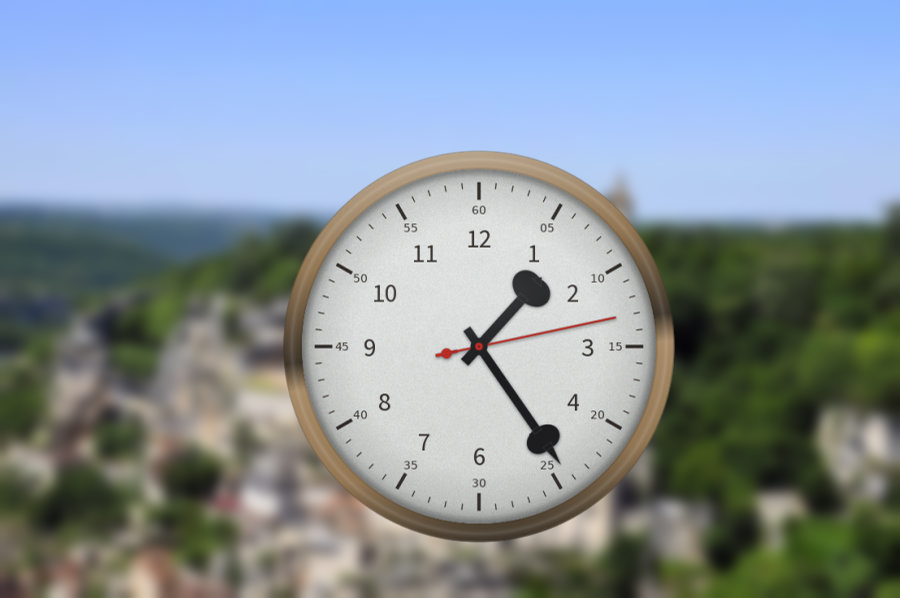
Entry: h=1 m=24 s=13
